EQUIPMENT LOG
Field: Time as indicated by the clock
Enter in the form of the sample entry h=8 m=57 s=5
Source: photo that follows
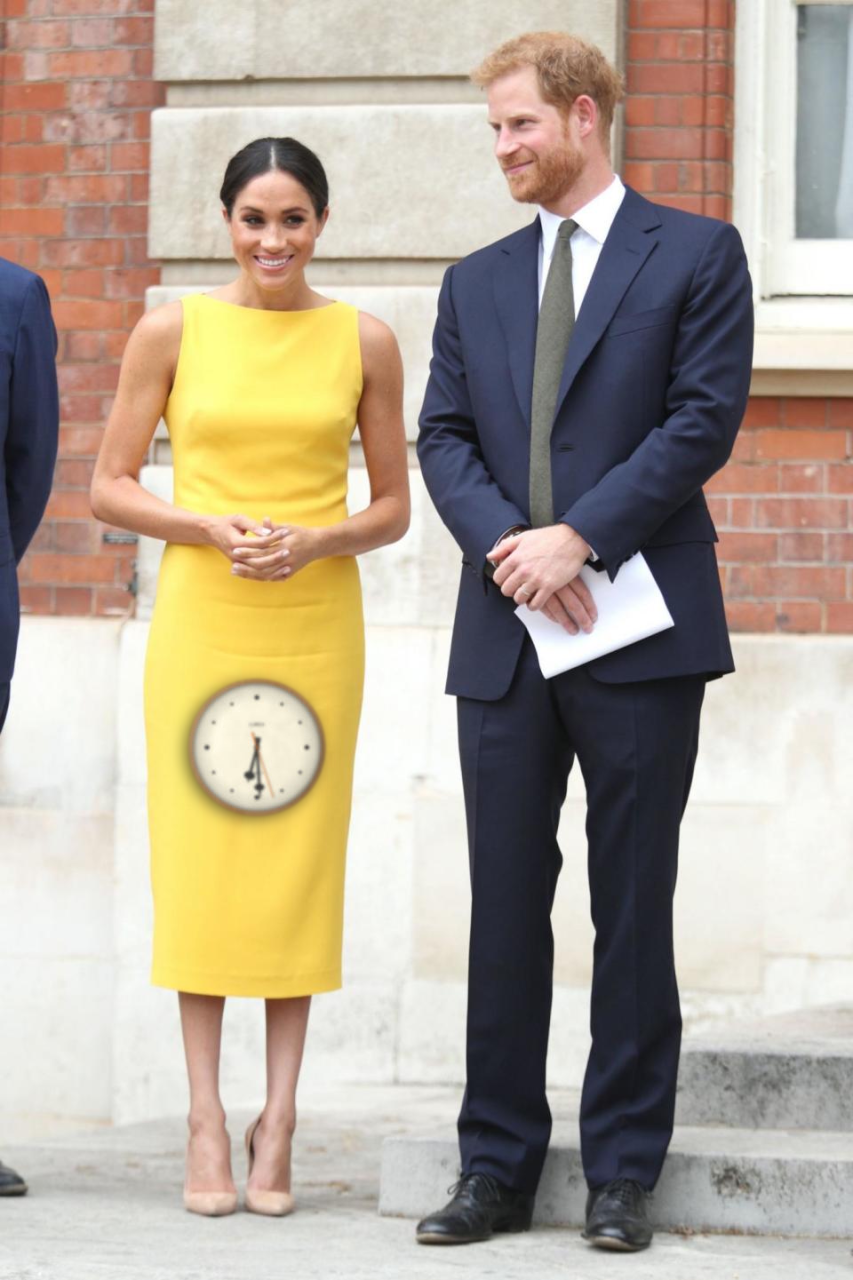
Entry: h=6 m=29 s=27
